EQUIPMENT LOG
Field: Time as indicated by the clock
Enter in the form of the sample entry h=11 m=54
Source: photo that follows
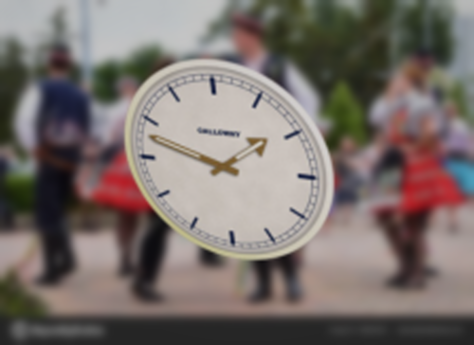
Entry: h=1 m=48
